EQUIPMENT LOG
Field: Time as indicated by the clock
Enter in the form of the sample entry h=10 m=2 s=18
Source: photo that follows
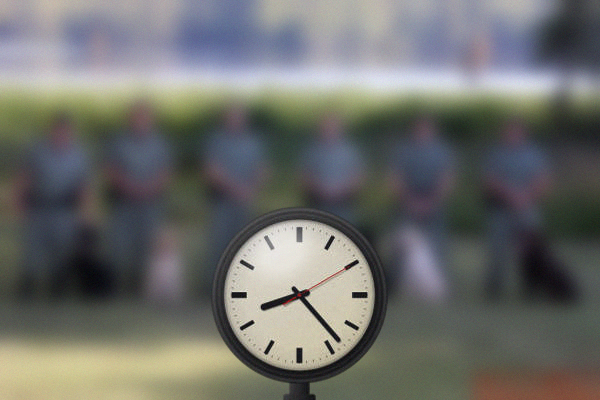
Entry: h=8 m=23 s=10
